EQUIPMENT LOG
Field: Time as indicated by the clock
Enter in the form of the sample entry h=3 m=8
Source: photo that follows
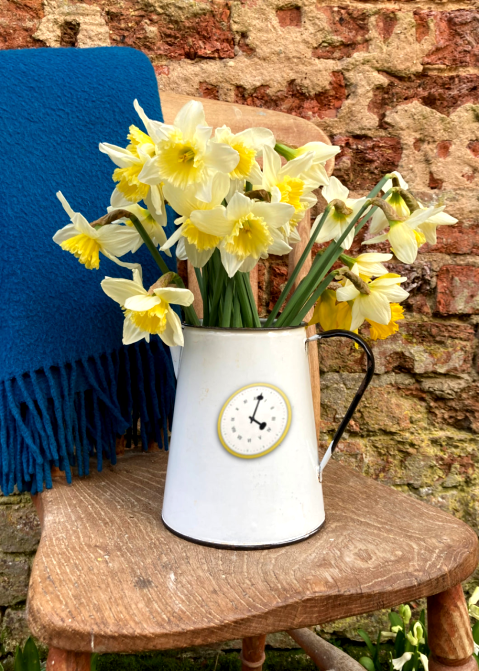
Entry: h=4 m=2
